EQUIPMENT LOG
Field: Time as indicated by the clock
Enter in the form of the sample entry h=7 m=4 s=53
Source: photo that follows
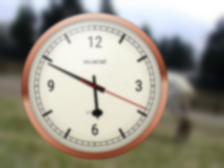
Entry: h=5 m=49 s=19
